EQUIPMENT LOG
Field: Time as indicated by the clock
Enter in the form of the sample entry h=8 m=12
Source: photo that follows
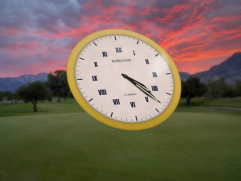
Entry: h=4 m=23
